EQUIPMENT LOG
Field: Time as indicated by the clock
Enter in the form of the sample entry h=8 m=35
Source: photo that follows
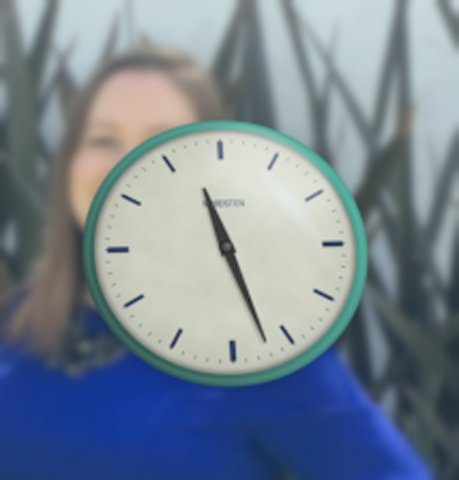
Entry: h=11 m=27
